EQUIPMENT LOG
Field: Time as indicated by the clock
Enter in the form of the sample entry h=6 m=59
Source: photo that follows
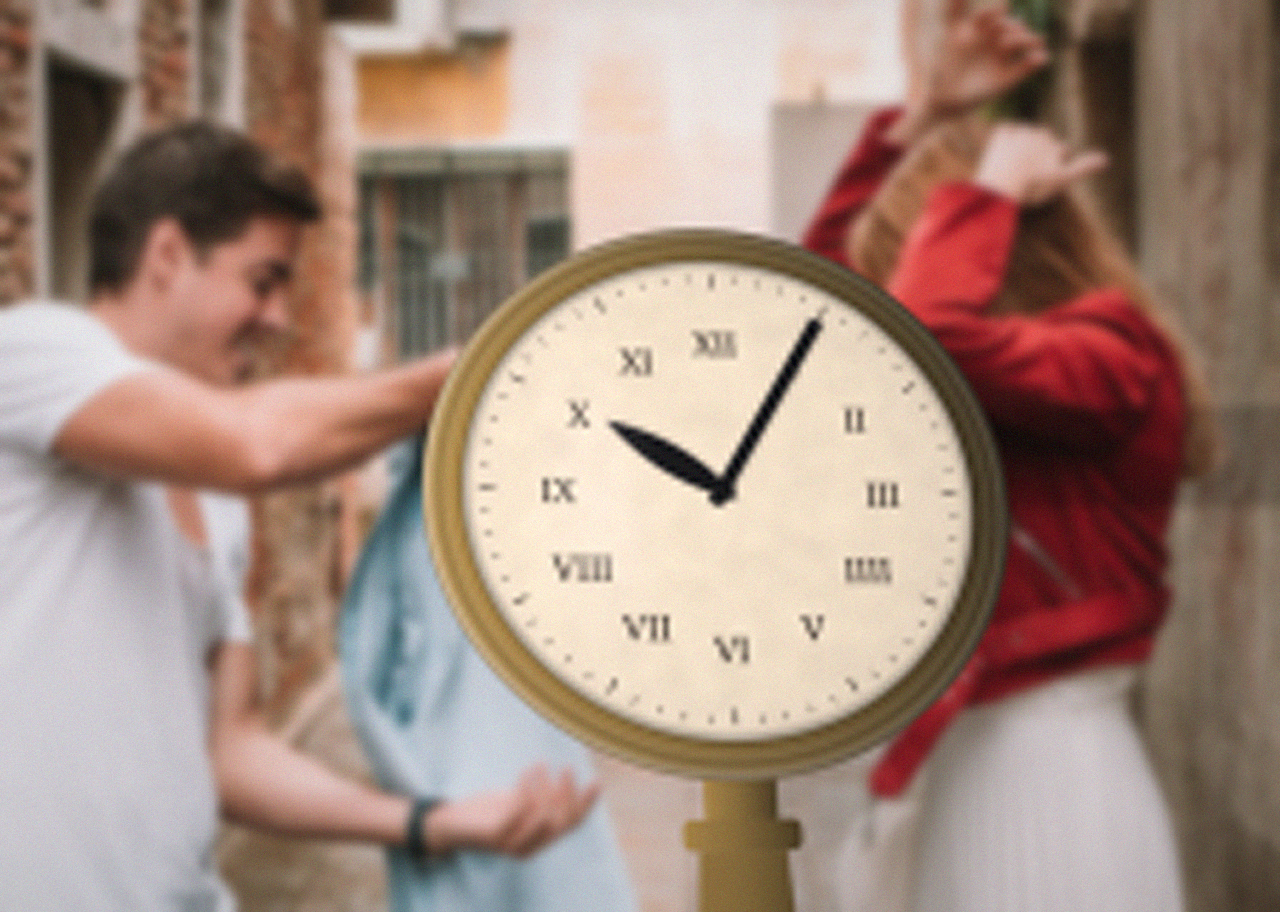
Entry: h=10 m=5
